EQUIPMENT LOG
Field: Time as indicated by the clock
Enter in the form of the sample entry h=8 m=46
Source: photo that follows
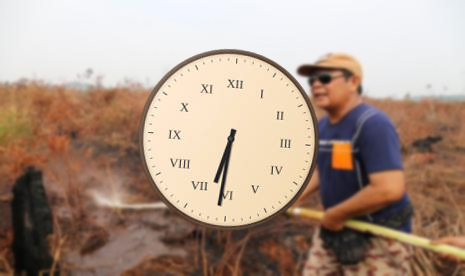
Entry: h=6 m=31
